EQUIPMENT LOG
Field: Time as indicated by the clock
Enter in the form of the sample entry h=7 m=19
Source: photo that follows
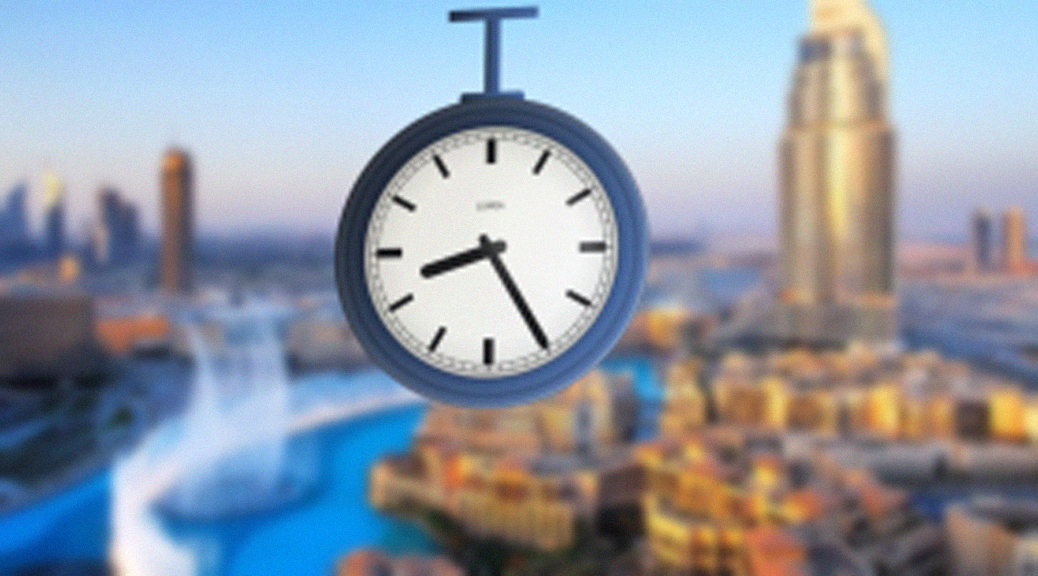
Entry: h=8 m=25
